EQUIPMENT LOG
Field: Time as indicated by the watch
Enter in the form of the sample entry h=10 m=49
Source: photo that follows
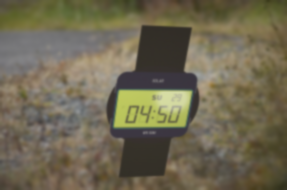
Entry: h=4 m=50
